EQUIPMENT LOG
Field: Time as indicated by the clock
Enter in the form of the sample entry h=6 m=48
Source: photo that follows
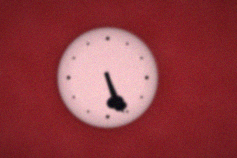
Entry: h=5 m=26
